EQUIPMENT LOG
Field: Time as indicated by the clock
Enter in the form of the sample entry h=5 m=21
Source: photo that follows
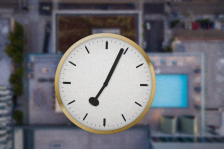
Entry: h=7 m=4
